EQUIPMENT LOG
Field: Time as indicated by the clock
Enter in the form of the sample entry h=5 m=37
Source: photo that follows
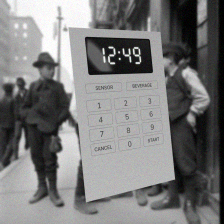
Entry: h=12 m=49
